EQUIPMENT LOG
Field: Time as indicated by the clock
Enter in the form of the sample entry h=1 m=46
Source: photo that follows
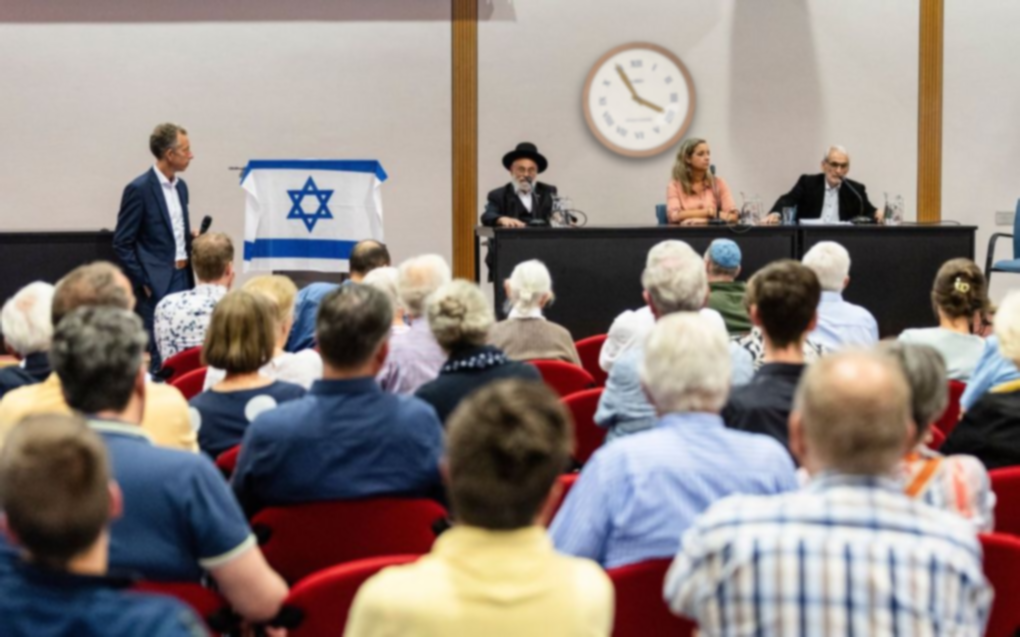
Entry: h=3 m=55
